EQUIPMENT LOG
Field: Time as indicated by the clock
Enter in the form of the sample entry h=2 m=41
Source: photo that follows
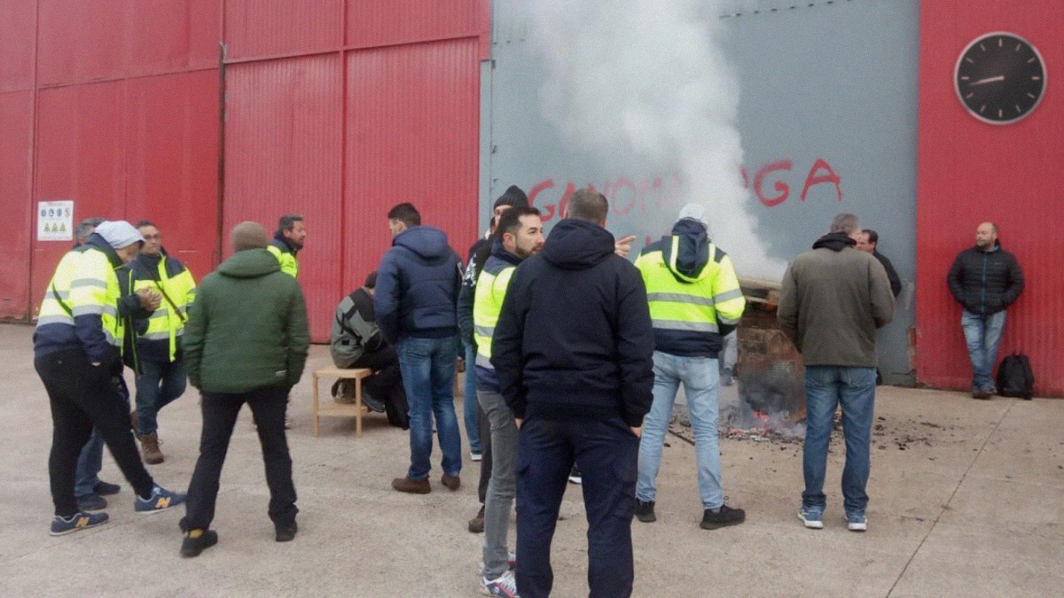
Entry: h=8 m=43
